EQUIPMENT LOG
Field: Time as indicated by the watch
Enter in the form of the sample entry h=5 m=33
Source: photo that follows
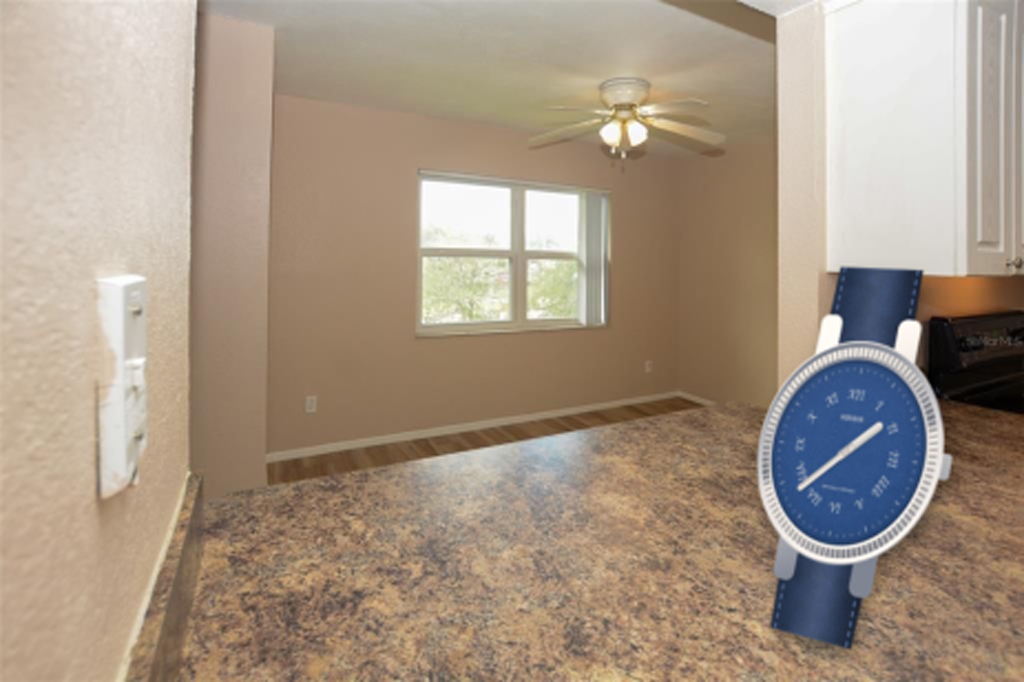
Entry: h=1 m=38
